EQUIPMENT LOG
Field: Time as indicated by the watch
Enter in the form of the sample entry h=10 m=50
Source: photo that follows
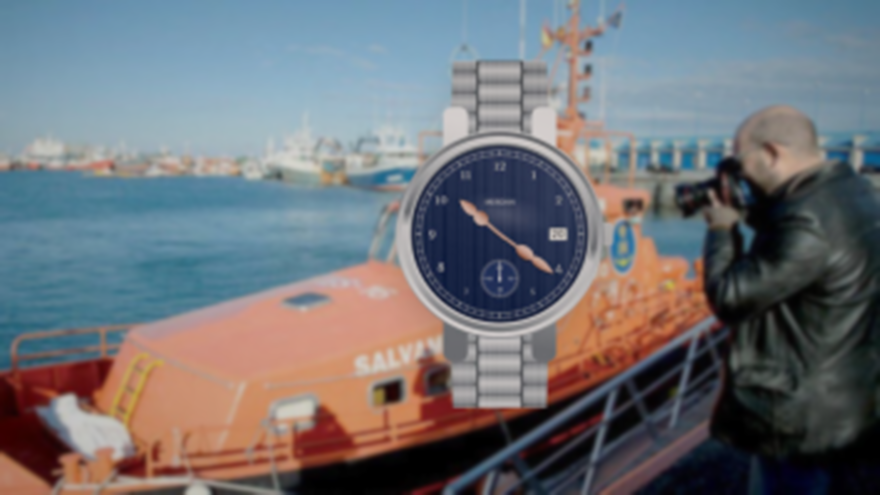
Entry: h=10 m=21
